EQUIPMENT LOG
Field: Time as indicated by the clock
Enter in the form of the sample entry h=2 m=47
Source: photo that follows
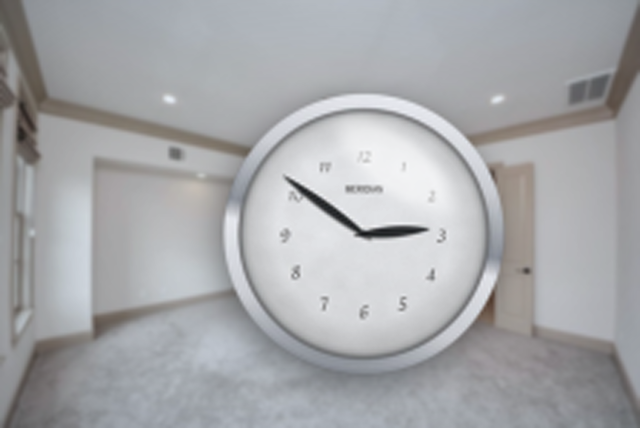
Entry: h=2 m=51
